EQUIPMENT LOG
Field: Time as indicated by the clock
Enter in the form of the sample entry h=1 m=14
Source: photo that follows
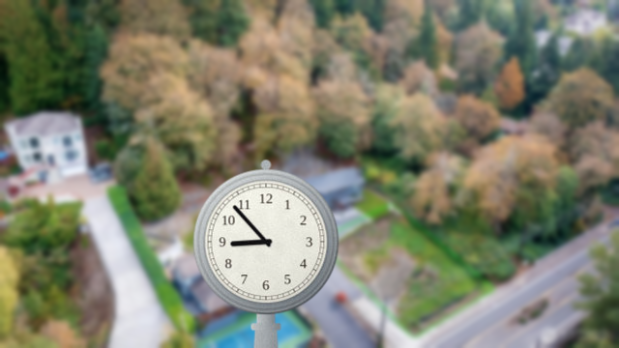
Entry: h=8 m=53
